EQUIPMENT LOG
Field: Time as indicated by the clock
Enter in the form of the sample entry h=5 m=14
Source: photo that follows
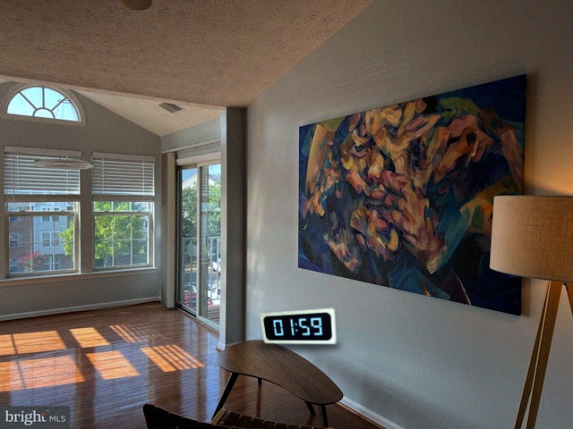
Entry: h=1 m=59
